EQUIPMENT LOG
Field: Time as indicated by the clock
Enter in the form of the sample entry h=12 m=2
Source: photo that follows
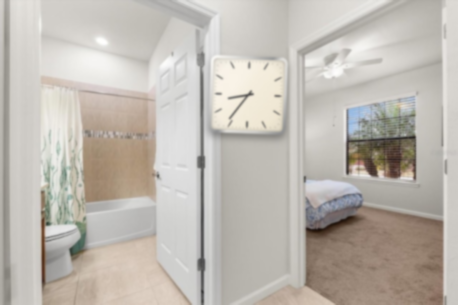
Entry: h=8 m=36
